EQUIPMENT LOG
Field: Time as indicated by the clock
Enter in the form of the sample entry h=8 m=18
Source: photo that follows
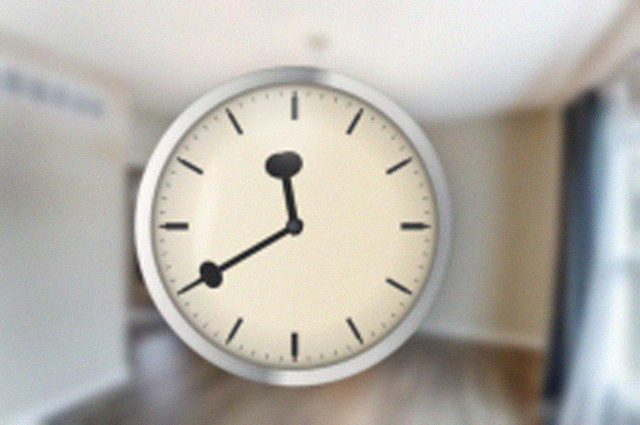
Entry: h=11 m=40
